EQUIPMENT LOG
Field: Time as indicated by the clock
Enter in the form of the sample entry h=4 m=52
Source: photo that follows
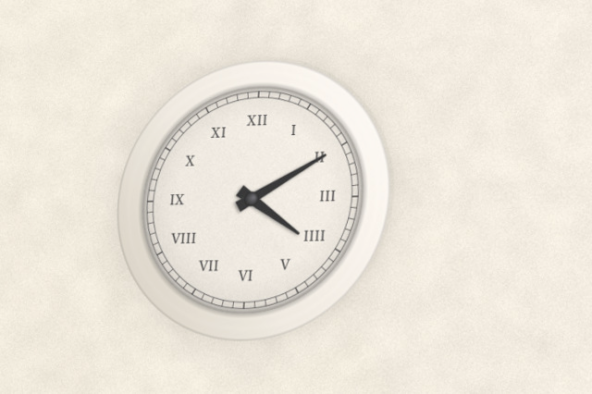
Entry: h=4 m=10
